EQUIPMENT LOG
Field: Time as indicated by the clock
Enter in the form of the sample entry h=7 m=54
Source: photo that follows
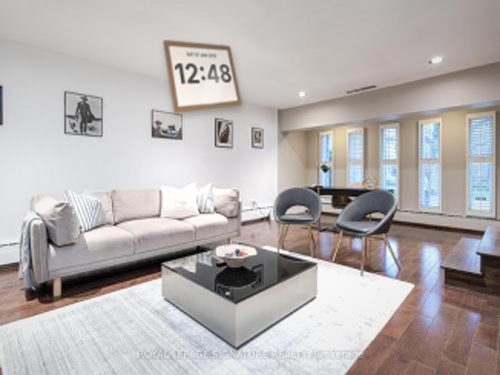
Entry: h=12 m=48
